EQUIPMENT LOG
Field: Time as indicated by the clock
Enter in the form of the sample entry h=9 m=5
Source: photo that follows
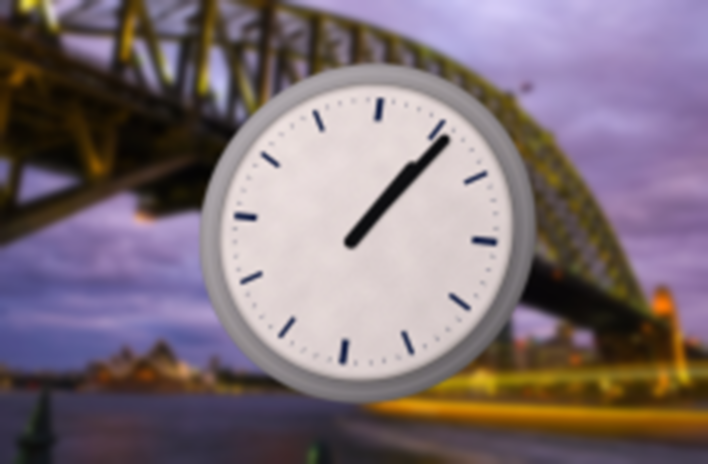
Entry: h=1 m=6
